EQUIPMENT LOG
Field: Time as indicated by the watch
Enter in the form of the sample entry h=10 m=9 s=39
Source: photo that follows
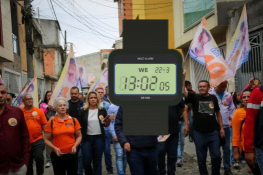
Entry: h=13 m=2 s=5
